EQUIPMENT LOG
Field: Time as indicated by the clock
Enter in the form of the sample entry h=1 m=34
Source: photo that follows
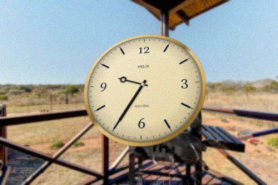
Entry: h=9 m=35
